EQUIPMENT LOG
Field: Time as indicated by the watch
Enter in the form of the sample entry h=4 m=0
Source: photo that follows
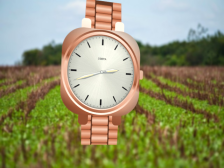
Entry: h=2 m=42
